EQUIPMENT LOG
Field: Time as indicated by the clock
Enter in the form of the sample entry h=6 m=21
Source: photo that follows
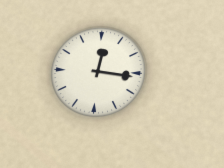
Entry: h=12 m=16
